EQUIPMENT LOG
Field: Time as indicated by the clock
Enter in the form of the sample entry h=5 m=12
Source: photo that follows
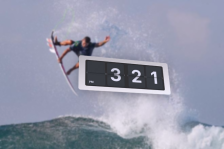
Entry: h=3 m=21
